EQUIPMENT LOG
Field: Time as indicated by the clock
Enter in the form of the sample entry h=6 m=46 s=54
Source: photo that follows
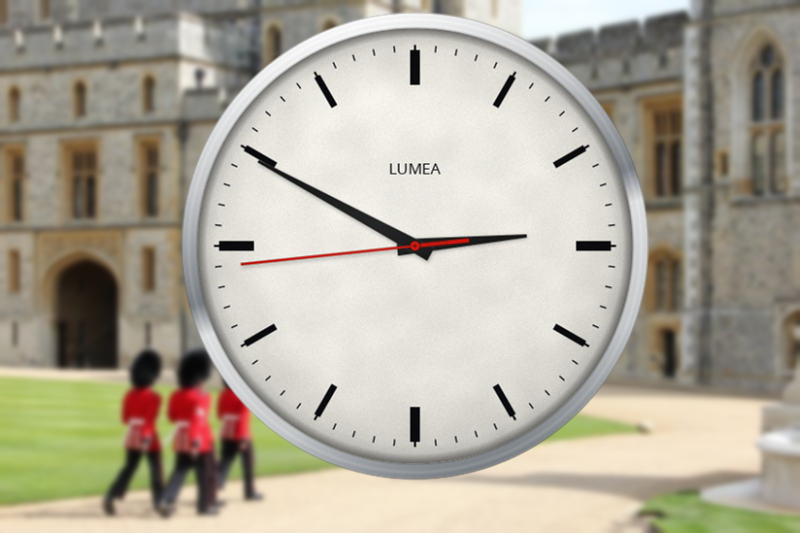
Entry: h=2 m=49 s=44
